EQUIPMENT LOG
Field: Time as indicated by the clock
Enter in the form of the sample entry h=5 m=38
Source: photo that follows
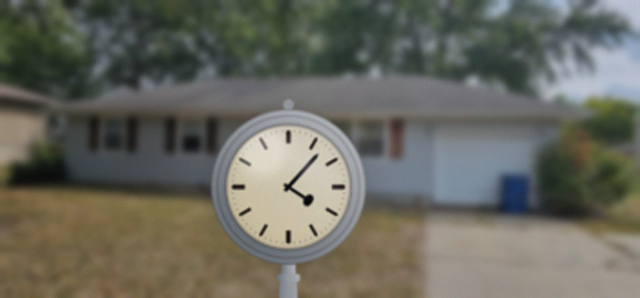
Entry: h=4 m=7
